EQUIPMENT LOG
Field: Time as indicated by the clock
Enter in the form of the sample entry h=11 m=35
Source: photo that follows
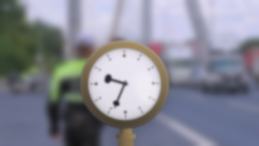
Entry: h=9 m=34
